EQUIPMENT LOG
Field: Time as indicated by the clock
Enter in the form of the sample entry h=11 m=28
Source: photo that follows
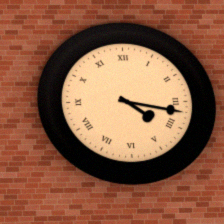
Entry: h=4 m=17
